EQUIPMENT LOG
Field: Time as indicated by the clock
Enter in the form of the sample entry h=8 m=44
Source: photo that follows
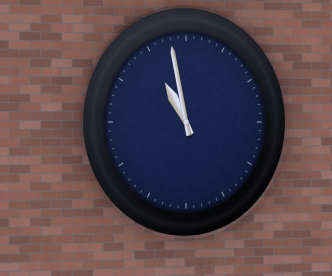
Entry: h=10 m=58
